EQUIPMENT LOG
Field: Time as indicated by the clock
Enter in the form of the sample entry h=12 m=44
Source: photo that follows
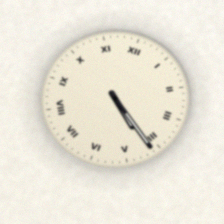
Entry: h=4 m=21
